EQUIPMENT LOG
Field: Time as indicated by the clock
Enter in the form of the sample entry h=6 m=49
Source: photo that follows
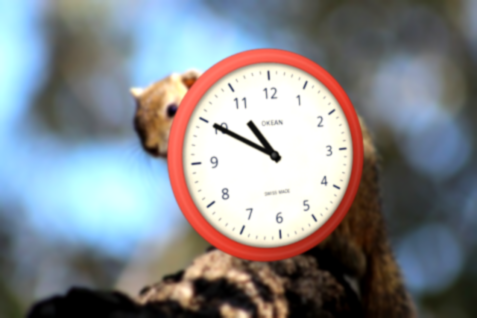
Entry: h=10 m=50
